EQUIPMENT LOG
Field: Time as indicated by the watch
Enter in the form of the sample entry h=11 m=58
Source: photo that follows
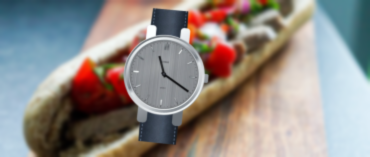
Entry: h=11 m=20
